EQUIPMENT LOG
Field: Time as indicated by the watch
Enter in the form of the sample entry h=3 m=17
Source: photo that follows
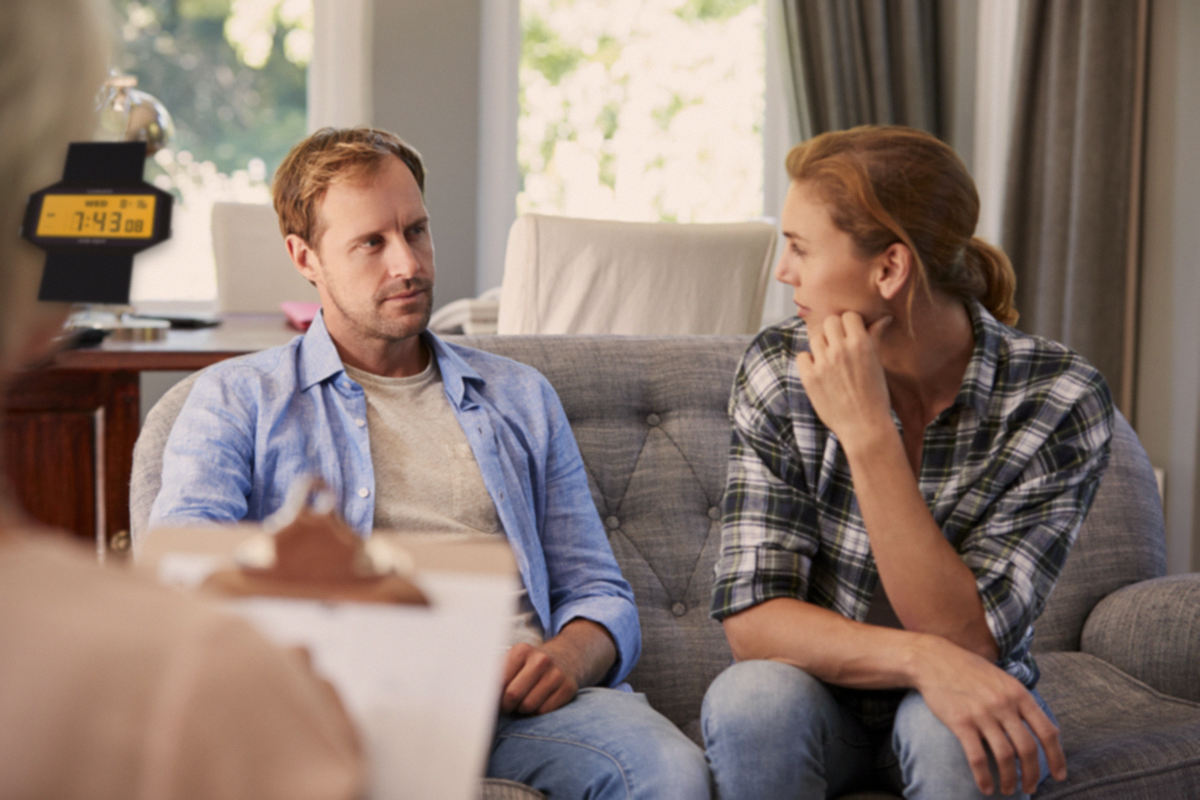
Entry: h=7 m=43
